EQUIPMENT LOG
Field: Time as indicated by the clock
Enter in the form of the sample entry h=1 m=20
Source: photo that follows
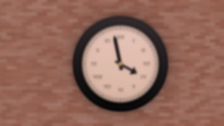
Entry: h=3 m=58
